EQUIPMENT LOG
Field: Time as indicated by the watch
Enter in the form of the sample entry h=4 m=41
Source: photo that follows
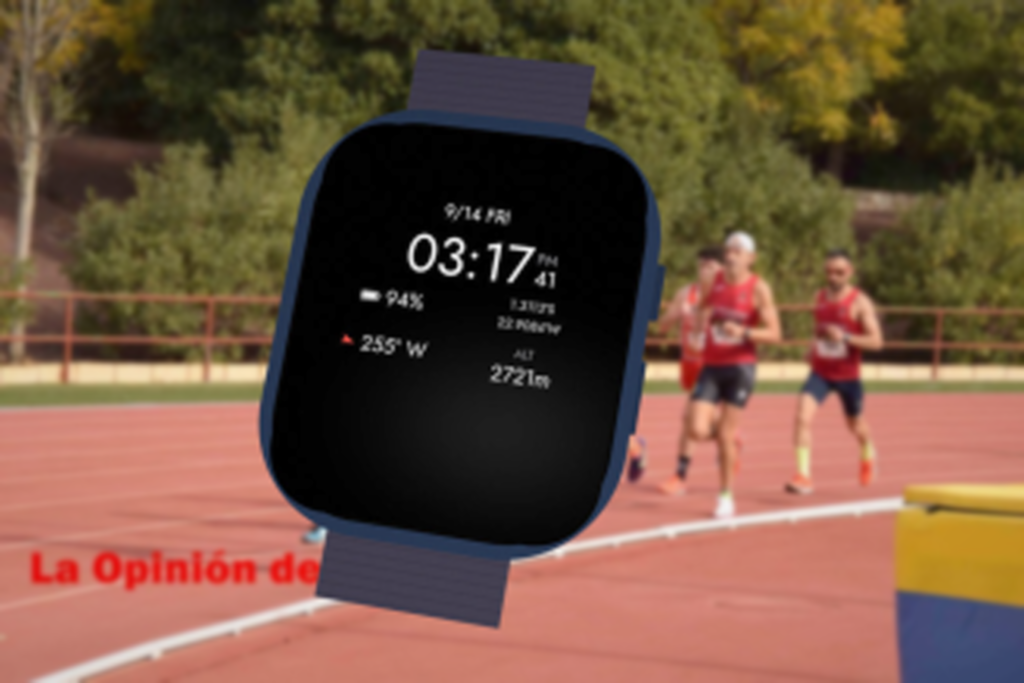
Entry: h=3 m=17
